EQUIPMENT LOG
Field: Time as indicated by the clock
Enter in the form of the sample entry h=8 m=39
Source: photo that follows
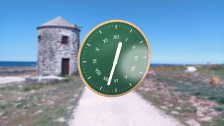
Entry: h=12 m=33
